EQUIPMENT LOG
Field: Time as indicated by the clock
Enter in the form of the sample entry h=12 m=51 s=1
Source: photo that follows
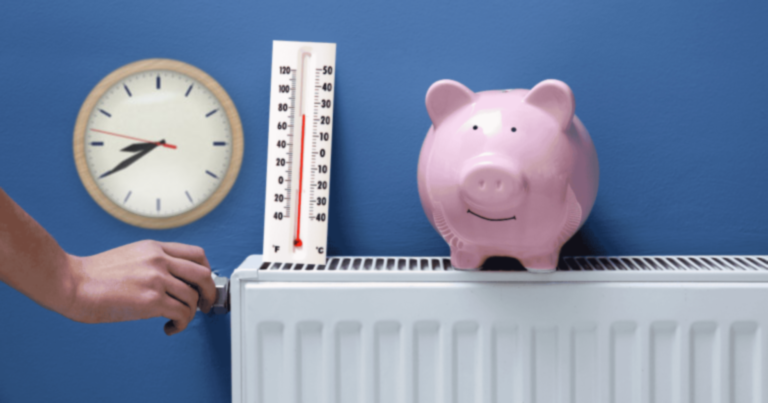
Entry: h=8 m=39 s=47
